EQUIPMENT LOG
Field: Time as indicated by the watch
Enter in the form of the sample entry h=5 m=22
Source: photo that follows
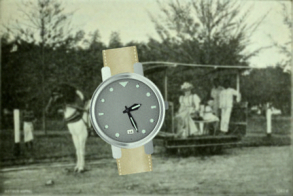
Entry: h=2 m=27
